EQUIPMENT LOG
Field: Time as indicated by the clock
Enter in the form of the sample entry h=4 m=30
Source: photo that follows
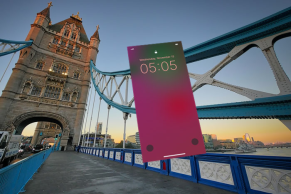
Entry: h=5 m=5
